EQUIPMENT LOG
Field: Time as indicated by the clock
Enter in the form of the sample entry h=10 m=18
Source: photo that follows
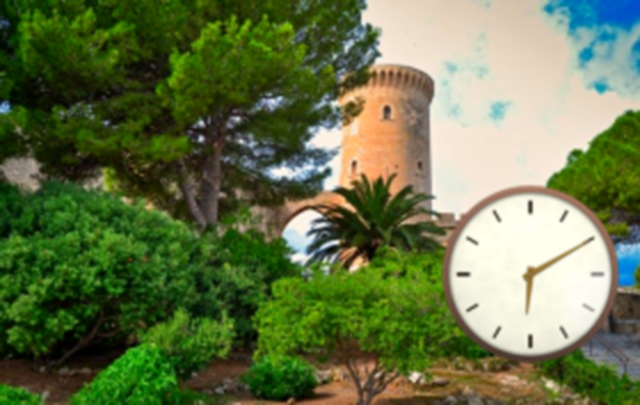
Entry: h=6 m=10
